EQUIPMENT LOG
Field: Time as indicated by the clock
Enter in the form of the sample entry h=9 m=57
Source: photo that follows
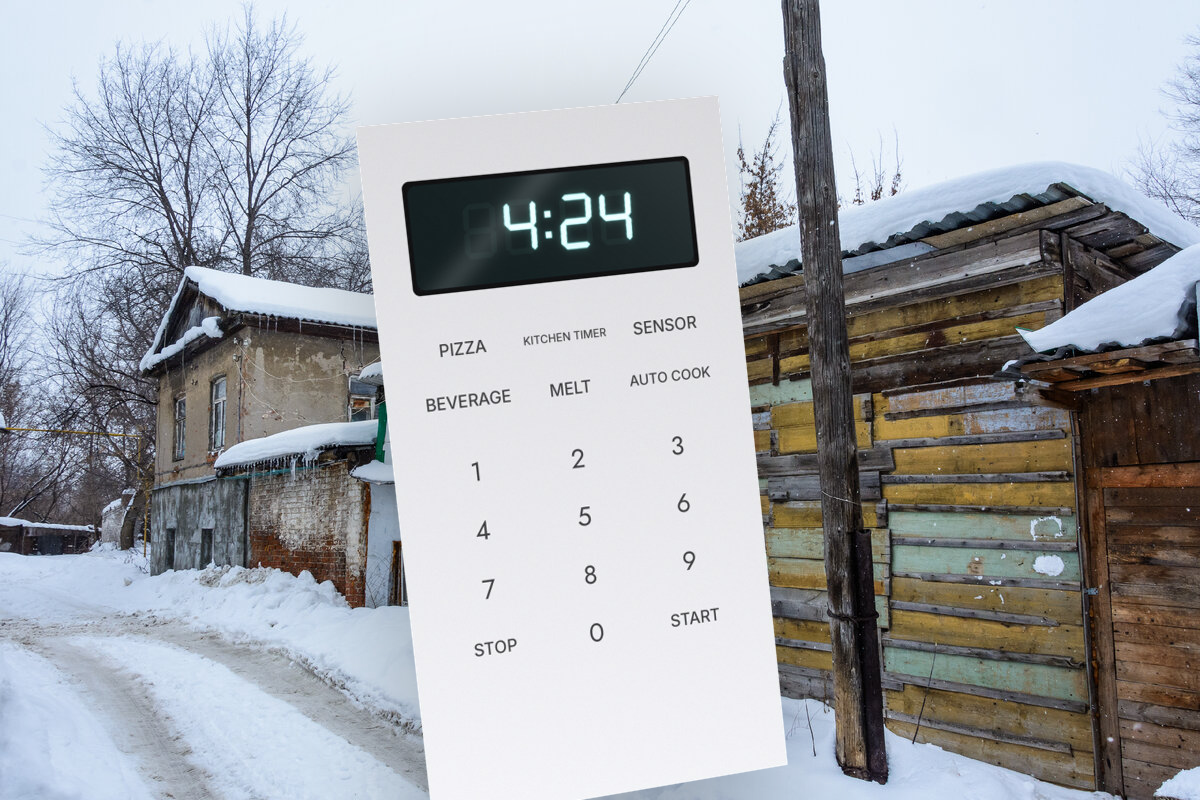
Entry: h=4 m=24
